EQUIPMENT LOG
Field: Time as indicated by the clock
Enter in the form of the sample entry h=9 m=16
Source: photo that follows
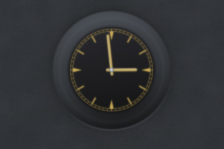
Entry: h=2 m=59
